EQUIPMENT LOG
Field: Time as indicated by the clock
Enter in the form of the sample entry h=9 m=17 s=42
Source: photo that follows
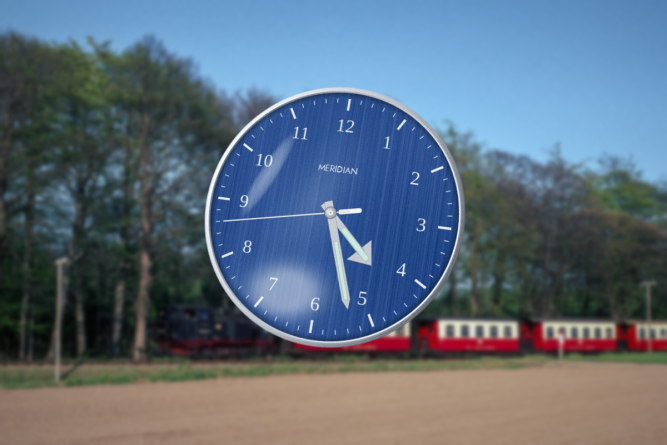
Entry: h=4 m=26 s=43
